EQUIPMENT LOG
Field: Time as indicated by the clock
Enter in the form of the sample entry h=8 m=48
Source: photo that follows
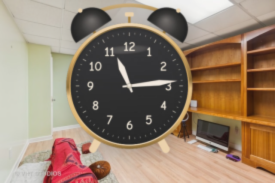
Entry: h=11 m=14
